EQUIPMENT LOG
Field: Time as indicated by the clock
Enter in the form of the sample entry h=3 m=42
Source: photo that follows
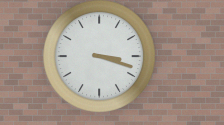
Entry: h=3 m=18
